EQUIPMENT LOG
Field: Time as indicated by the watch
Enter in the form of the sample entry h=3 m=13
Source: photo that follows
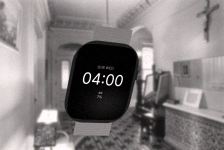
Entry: h=4 m=0
